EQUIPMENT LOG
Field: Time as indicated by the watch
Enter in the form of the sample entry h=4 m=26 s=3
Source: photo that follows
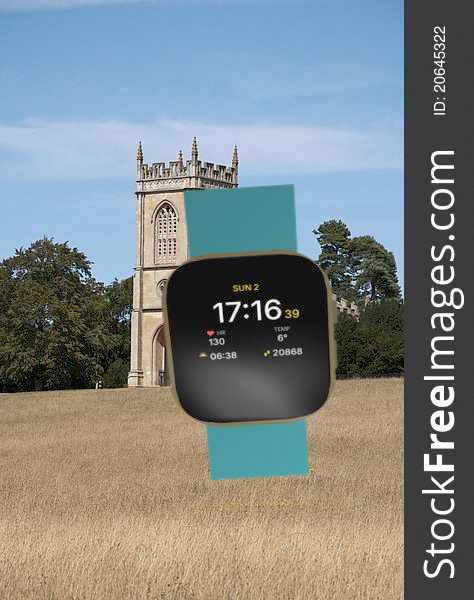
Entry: h=17 m=16 s=39
